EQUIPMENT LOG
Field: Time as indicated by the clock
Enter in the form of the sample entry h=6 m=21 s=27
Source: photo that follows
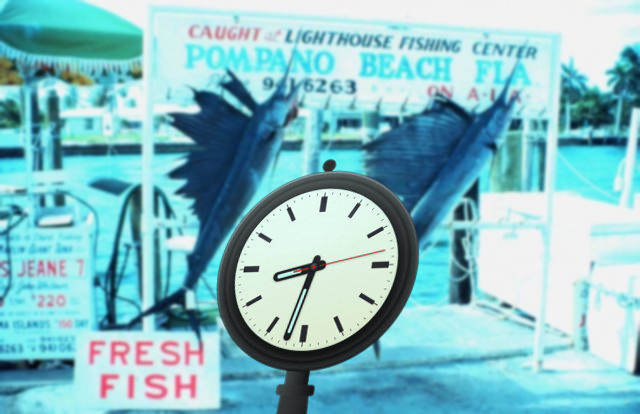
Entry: h=8 m=32 s=13
